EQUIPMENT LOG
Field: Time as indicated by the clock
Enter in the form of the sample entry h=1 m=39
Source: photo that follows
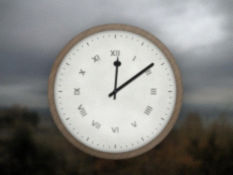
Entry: h=12 m=9
